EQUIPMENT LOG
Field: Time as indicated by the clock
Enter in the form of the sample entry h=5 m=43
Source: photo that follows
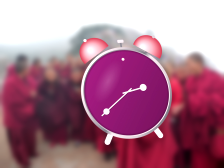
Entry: h=2 m=39
